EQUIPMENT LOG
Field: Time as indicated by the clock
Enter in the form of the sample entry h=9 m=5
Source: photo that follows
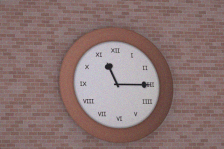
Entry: h=11 m=15
